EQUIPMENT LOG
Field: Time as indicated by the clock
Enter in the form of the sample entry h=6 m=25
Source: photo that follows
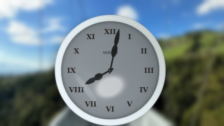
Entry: h=8 m=2
